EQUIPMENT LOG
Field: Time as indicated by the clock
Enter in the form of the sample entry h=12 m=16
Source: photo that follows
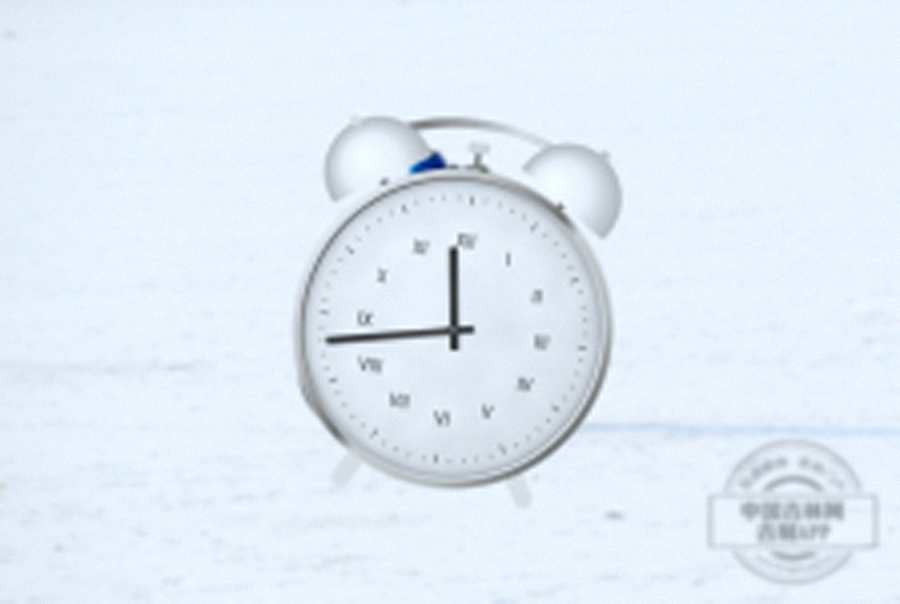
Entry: h=11 m=43
